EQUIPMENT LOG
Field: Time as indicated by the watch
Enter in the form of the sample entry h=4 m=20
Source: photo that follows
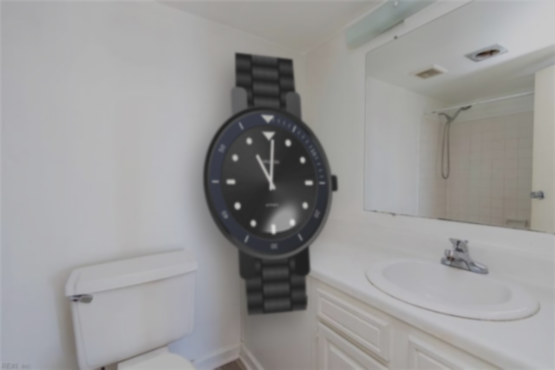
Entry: h=11 m=1
